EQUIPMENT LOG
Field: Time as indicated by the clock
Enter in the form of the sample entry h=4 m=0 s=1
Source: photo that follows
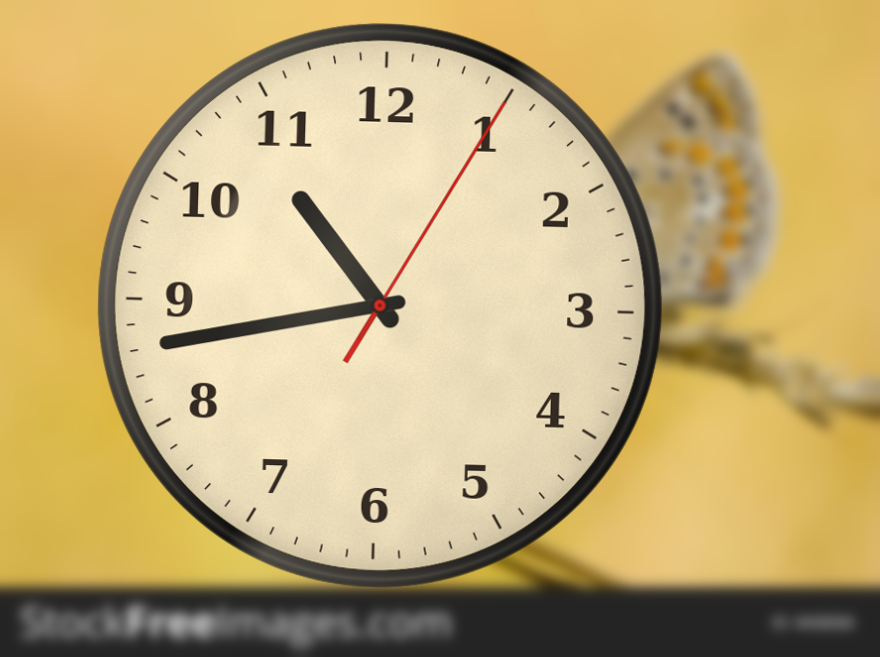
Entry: h=10 m=43 s=5
